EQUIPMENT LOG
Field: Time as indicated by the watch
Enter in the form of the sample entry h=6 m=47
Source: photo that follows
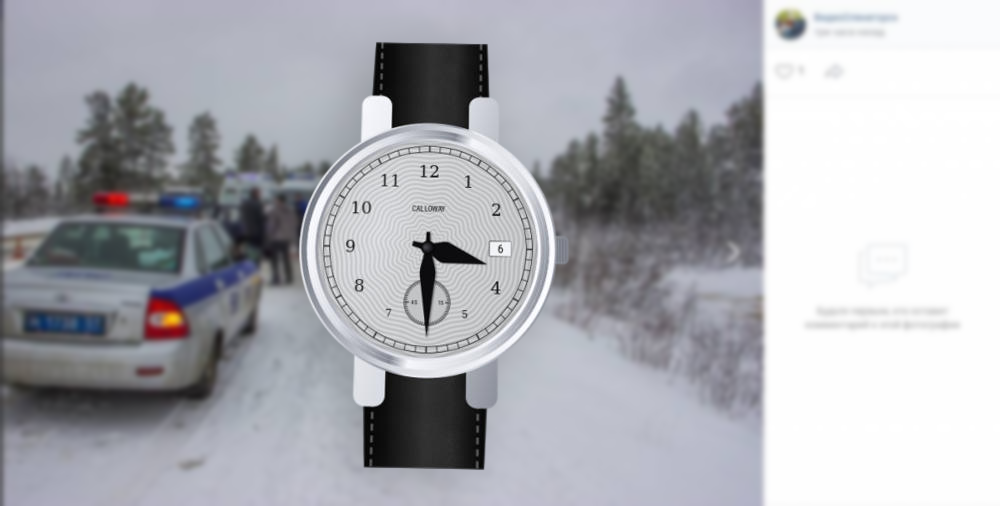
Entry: h=3 m=30
